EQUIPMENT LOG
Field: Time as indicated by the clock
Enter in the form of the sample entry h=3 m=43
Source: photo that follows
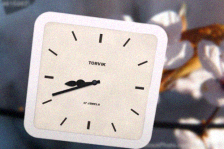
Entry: h=8 m=41
